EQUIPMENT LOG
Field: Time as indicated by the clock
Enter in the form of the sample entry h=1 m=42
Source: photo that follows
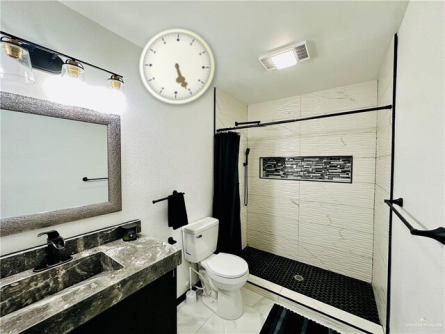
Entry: h=5 m=26
